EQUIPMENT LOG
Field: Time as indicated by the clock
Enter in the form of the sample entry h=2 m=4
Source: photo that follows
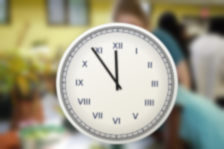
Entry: h=11 m=54
